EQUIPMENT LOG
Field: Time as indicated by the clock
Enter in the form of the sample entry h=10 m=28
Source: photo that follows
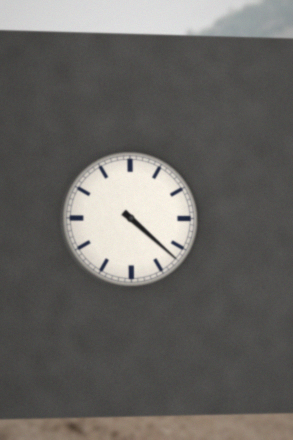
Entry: h=4 m=22
